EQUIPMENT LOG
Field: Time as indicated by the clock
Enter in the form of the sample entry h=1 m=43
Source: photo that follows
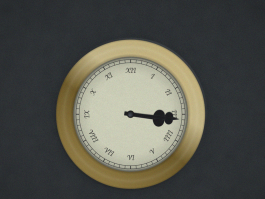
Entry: h=3 m=16
